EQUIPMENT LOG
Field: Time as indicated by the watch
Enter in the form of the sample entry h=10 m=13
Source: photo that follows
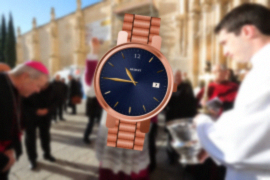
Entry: h=10 m=45
